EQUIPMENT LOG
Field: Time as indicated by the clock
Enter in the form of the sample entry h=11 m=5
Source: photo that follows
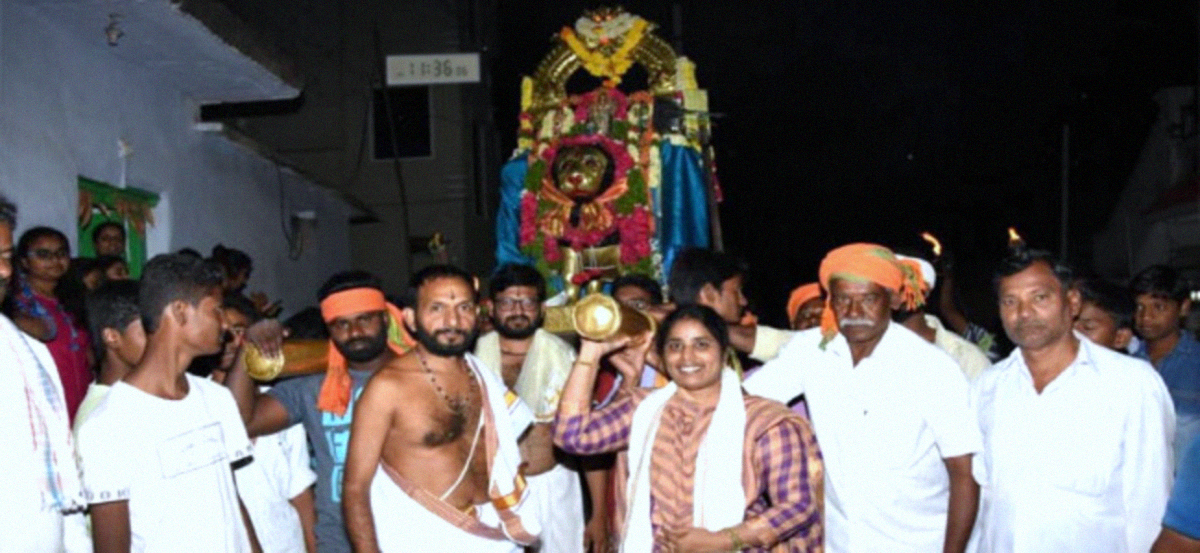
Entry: h=11 m=36
